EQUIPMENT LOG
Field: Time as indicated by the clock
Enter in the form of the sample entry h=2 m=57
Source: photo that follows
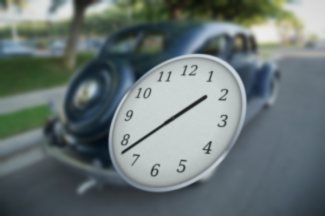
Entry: h=1 m=38
